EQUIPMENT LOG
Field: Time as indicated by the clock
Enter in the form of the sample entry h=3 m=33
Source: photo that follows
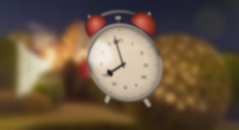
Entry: h=7 m=58
